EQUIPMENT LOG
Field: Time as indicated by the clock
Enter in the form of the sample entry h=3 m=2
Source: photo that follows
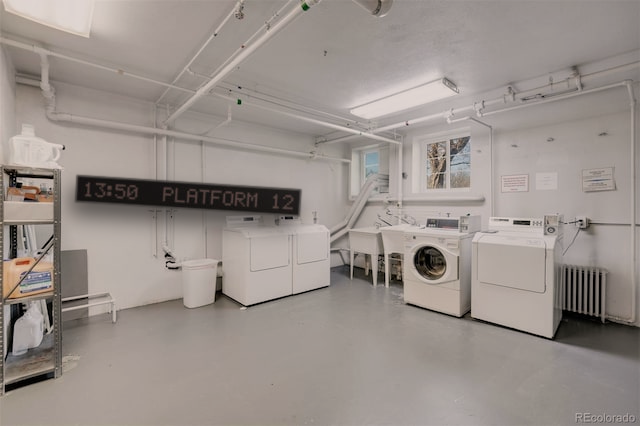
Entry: h=13 m=50
